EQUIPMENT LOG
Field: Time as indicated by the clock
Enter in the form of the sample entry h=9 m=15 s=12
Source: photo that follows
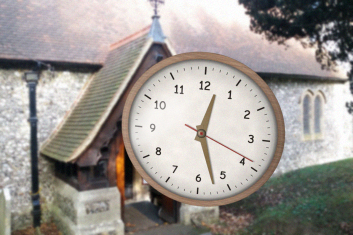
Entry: h=12 m=27 s=19
